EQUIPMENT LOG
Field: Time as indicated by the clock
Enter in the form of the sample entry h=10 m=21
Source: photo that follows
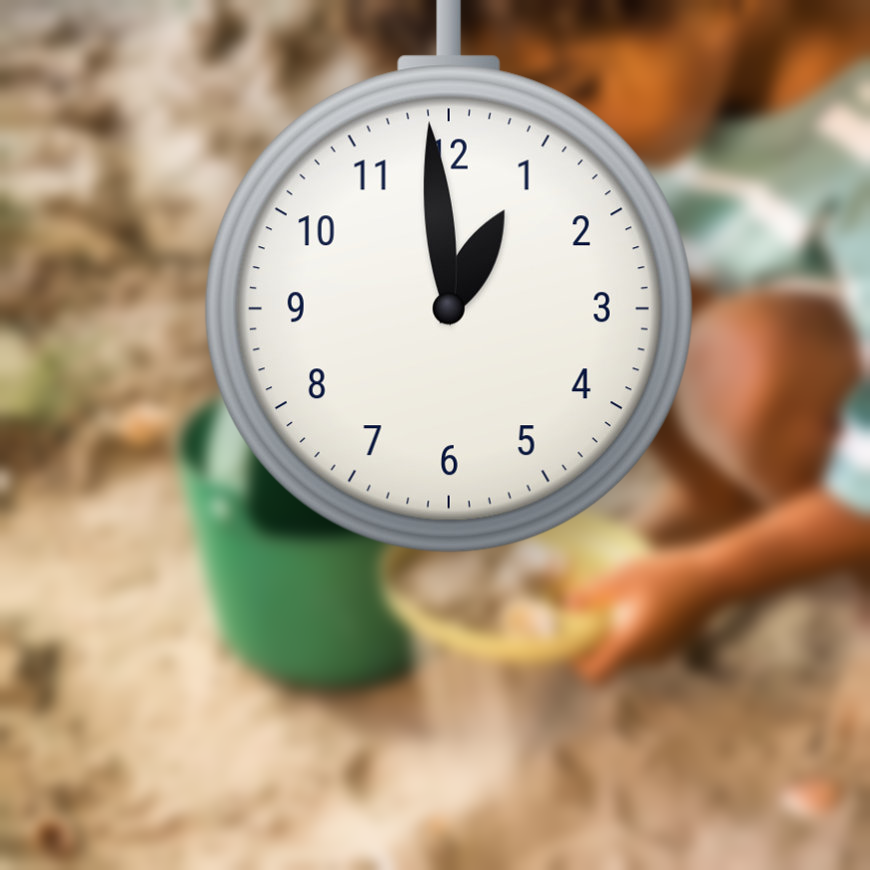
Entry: h=12 m=59
